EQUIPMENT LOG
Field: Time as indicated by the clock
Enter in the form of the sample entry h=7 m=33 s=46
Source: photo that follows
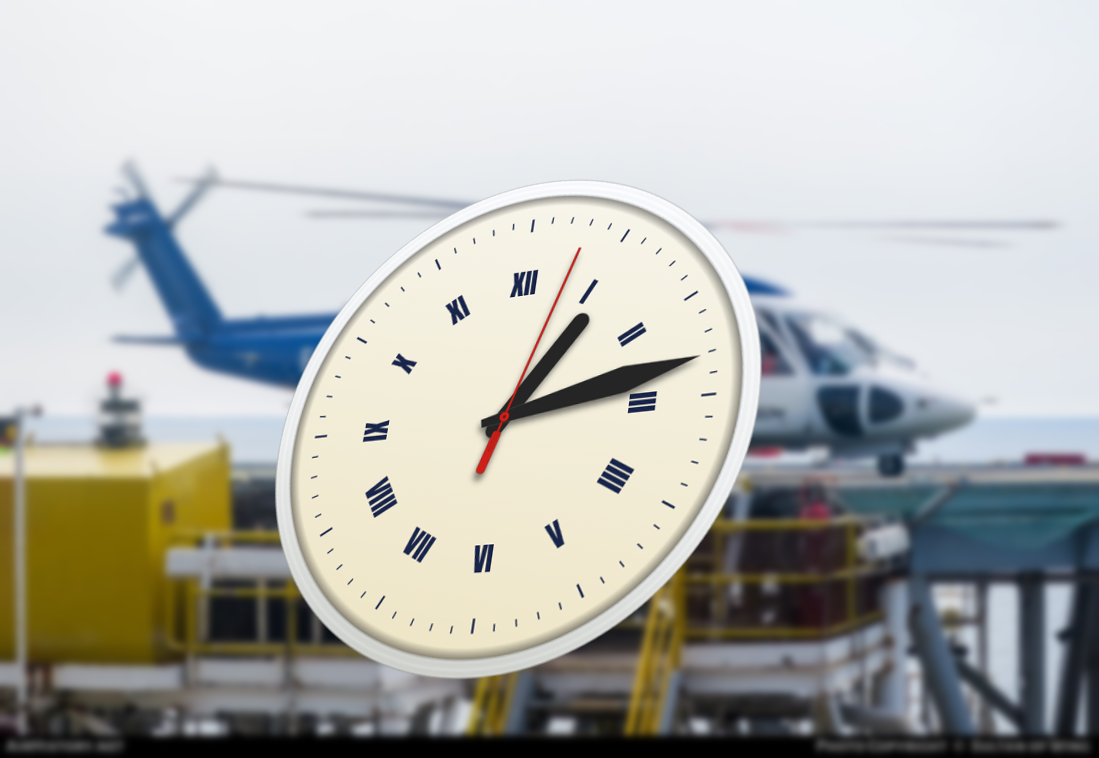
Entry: h=1 m=13 s=3
